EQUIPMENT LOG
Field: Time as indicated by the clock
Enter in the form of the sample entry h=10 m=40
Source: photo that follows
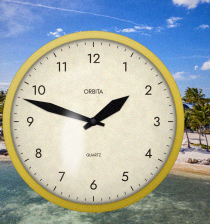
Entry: h=1 m=48
